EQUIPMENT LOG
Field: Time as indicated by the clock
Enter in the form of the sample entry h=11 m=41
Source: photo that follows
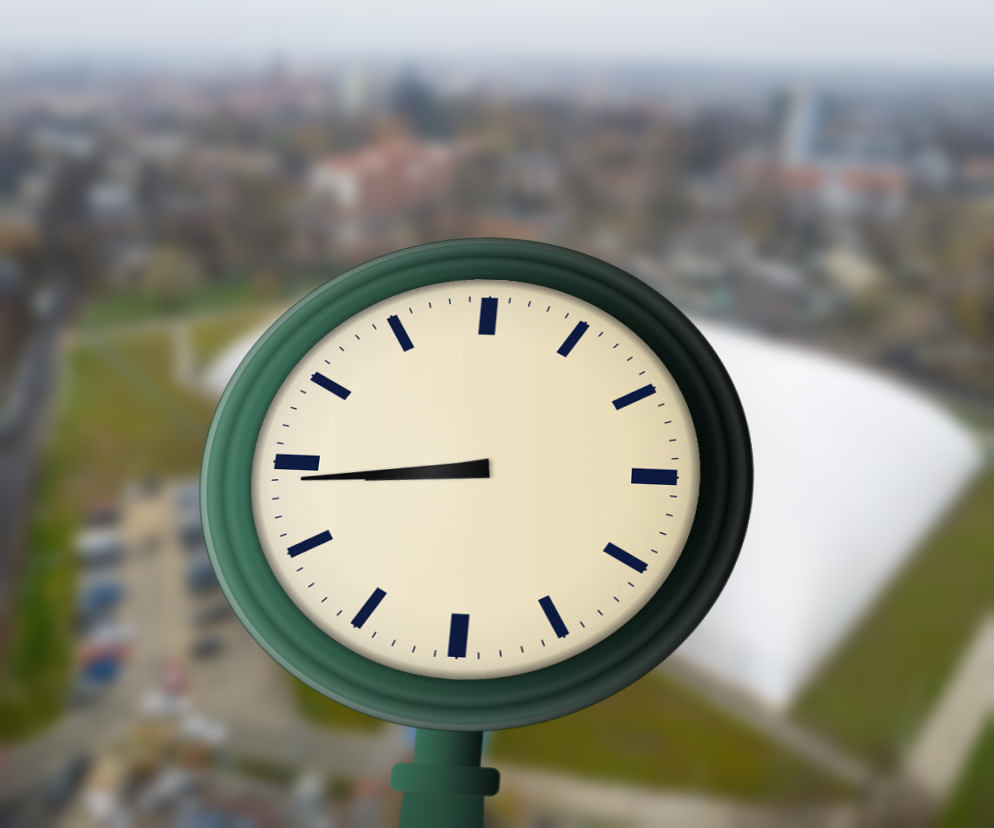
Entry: h=8 m=44
